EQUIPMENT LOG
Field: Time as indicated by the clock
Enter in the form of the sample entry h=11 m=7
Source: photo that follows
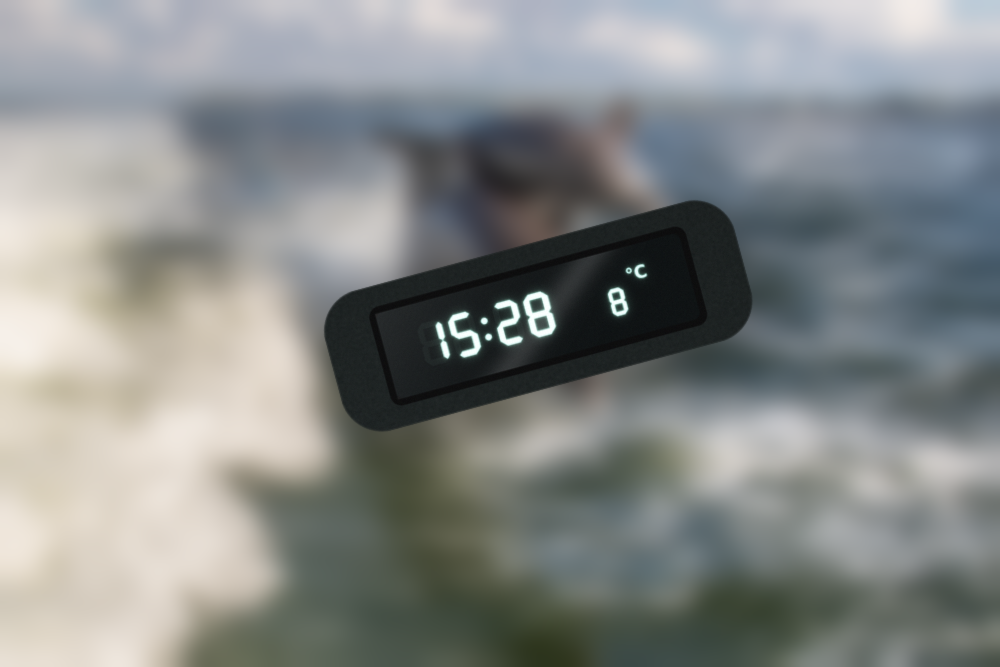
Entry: h=15 m=28
